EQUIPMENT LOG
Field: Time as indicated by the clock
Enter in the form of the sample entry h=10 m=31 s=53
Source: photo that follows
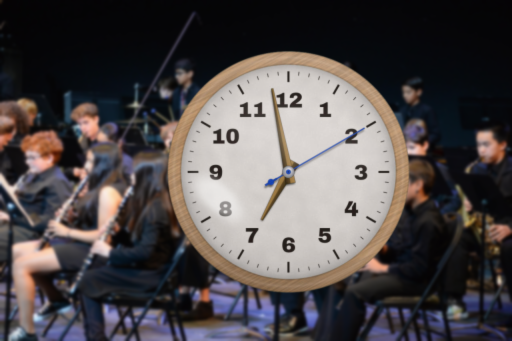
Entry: h=6 m=58 s=10
